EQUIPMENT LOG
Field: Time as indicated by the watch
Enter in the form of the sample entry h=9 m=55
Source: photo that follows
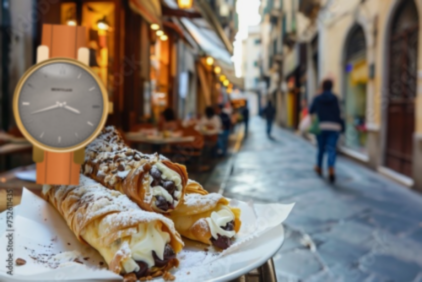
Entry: h=3 m=42
